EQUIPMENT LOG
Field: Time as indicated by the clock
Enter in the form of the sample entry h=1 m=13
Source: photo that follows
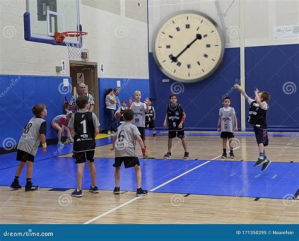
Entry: h=1 m=38
